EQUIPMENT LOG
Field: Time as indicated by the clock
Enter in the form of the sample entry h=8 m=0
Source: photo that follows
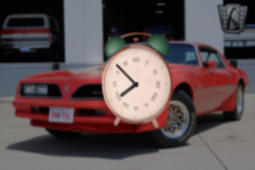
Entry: h=7 m=52
